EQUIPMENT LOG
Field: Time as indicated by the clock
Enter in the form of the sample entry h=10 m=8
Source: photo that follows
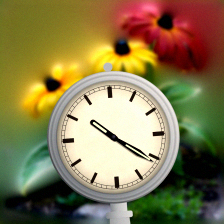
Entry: h=10 m=21
